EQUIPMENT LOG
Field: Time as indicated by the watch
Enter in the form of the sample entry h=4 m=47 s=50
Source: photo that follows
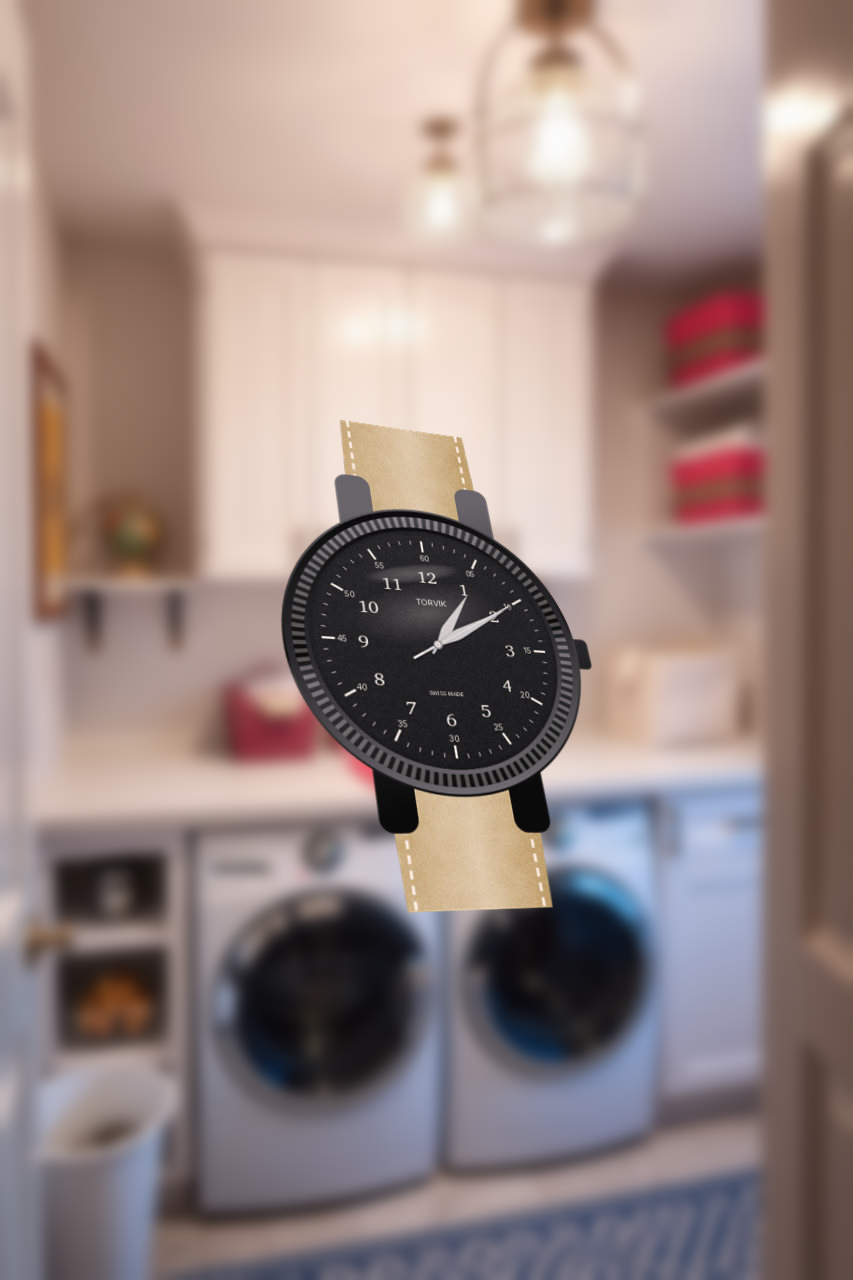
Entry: h=1 m=10 s=10
